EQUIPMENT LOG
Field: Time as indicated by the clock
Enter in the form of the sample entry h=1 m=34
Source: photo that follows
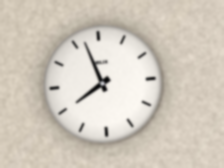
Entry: h=7 m=57
